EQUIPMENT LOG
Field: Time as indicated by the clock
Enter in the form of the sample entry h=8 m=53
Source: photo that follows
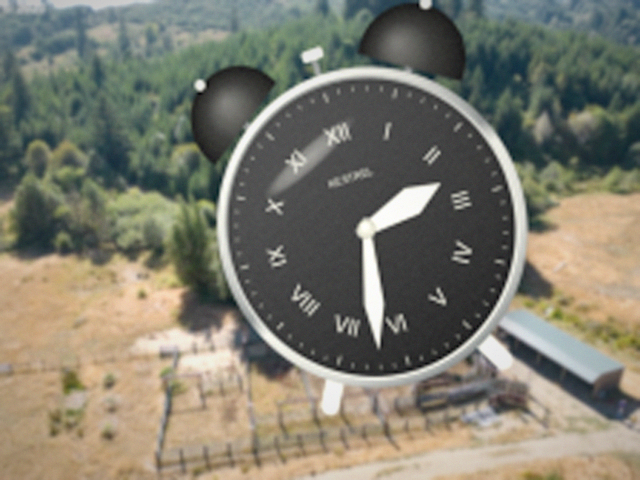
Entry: h=2 m=32
